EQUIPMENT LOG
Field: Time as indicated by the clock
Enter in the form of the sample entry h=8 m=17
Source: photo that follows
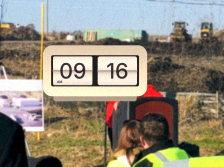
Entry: h=9 m=16
